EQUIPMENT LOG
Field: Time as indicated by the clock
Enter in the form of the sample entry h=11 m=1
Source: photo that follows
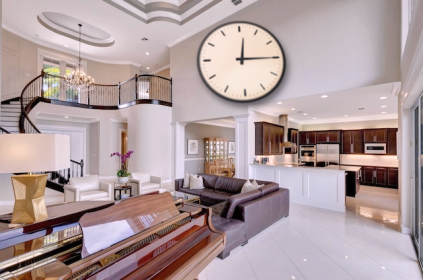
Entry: h=12 m=15
